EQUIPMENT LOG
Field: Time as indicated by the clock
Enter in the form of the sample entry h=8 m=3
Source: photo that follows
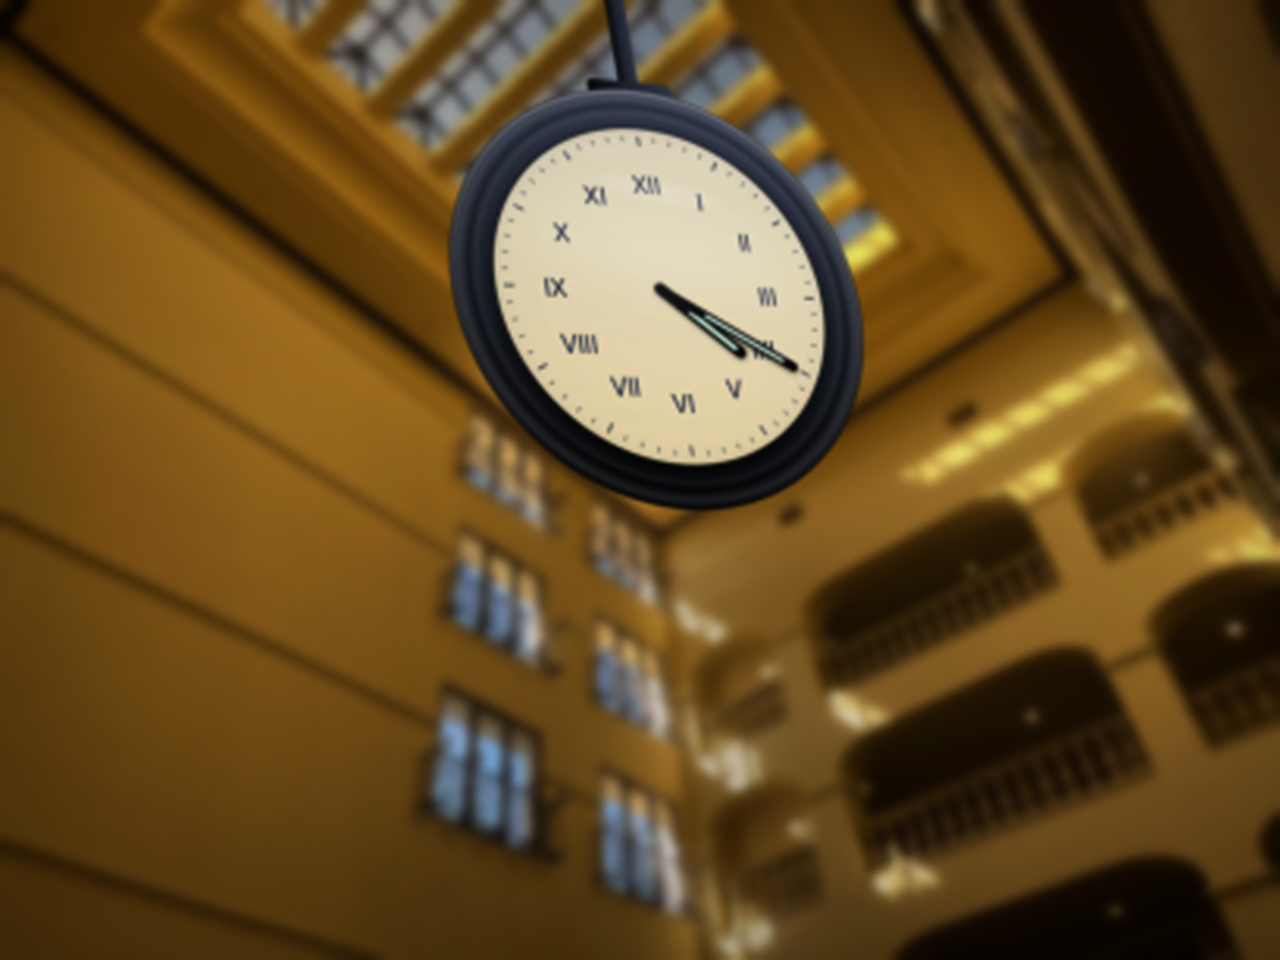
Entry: h=4 m=20
